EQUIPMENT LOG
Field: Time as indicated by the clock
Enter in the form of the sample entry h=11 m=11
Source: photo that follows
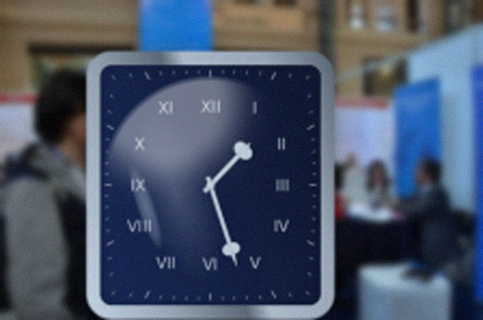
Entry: h=1 m=27
